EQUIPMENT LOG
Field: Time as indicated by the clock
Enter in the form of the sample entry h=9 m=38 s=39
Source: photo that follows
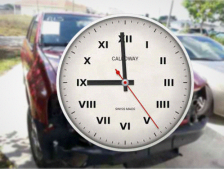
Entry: h=8 m=59 s=24
